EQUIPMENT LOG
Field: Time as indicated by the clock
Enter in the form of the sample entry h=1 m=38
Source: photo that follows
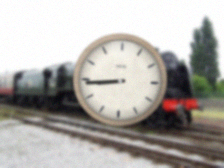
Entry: h=8 m=44
